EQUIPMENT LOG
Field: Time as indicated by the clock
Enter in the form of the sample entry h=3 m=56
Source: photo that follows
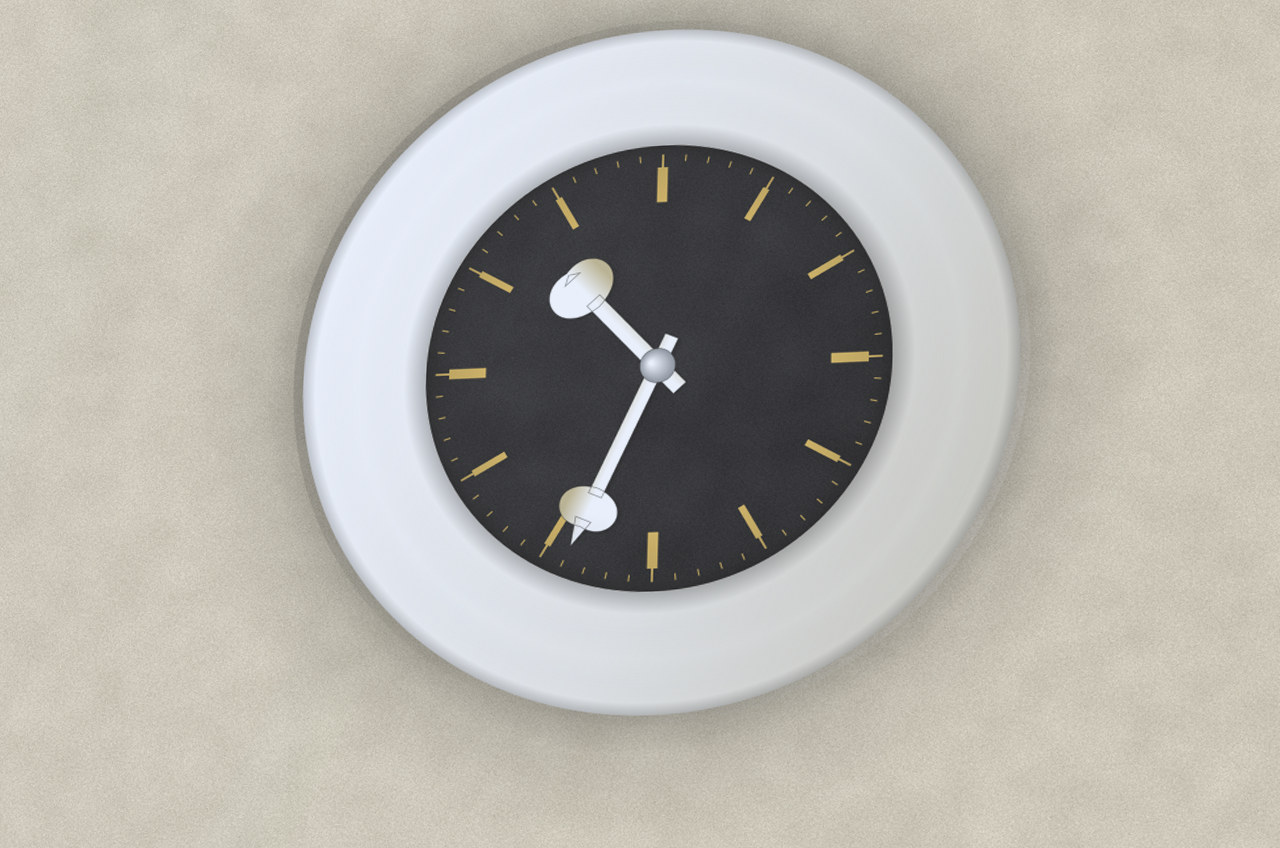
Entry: h=10 m=34
